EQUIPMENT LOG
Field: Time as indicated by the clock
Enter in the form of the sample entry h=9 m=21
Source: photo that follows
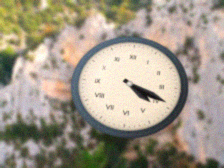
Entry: h=4 m=19
